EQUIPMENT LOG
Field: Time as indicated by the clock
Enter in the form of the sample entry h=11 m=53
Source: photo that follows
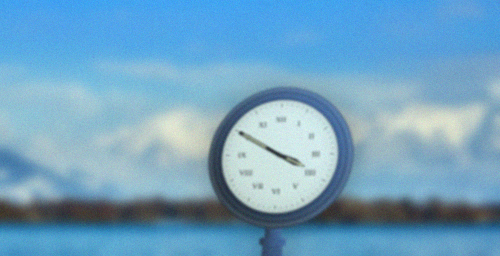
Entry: h=3 m=50
